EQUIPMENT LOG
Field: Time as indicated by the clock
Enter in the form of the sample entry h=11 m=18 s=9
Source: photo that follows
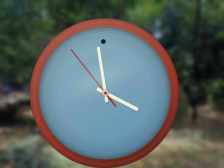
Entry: h=3 m=58 s=54
